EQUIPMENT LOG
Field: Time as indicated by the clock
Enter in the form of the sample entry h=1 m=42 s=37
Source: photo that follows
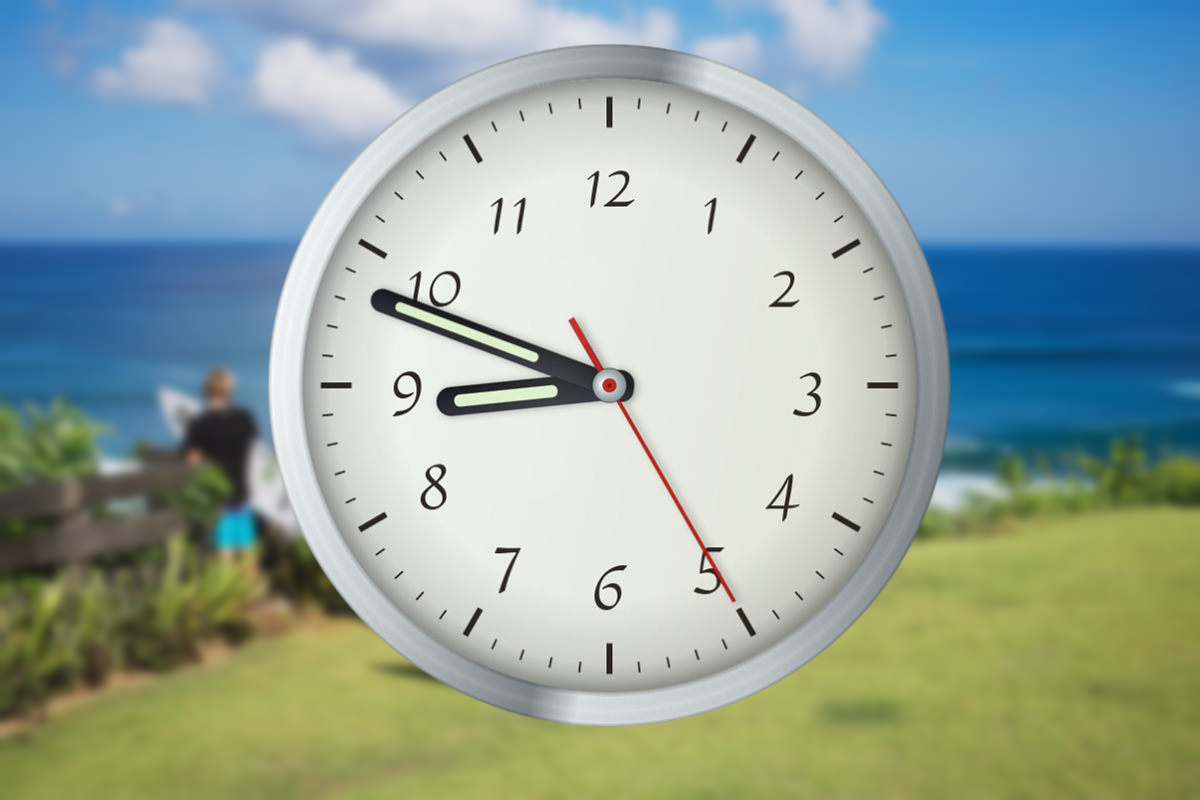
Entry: h=8 m=48 s=25
